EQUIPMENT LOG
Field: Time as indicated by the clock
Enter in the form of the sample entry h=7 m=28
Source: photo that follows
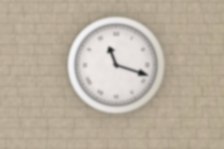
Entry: h=11 m=18
